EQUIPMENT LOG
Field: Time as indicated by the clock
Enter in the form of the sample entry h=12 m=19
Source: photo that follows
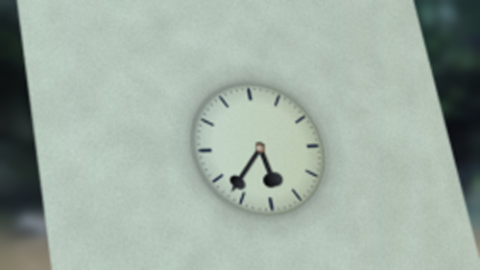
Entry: h=5 m=37
